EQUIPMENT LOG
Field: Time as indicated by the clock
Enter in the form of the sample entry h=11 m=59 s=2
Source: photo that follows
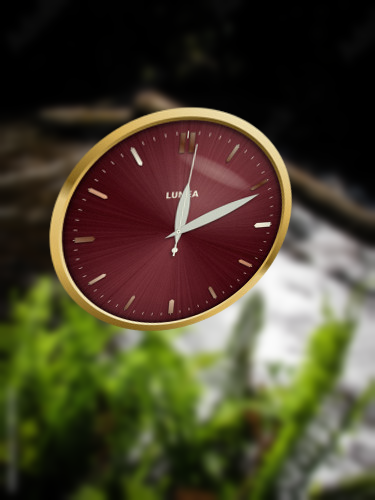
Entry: h=12 m=11 s=1
